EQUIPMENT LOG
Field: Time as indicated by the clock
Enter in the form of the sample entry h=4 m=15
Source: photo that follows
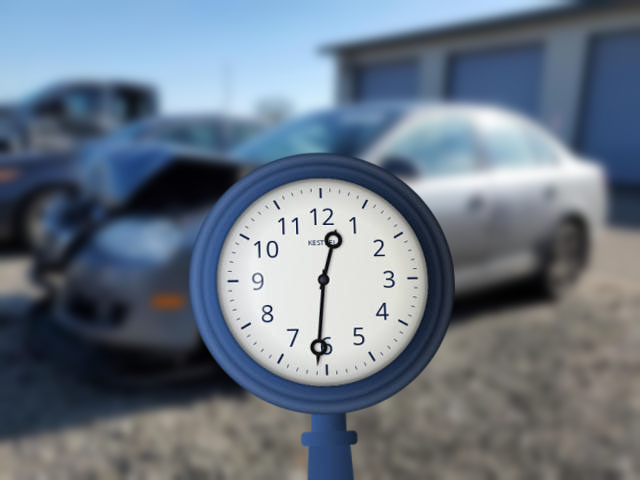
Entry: h=12 m=31
